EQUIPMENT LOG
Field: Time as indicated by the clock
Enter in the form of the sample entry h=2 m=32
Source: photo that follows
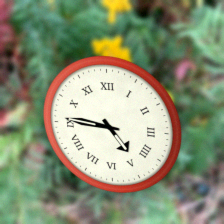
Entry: h=4 m=46
